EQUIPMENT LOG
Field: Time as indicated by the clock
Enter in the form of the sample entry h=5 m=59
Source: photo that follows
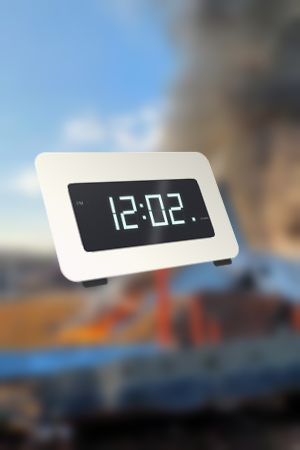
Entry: h=12 m=2
